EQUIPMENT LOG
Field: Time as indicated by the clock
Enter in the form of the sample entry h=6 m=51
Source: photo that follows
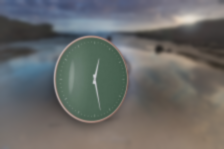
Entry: h=12 m=28
